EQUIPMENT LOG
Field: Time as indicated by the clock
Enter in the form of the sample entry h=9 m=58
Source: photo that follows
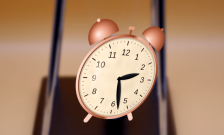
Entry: h=2 m=28
